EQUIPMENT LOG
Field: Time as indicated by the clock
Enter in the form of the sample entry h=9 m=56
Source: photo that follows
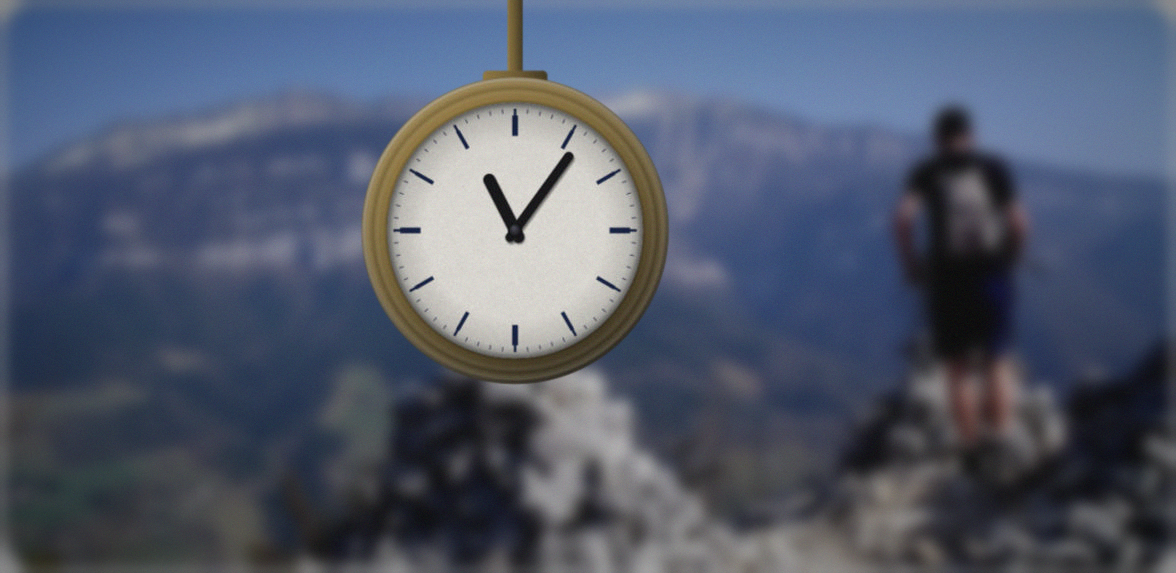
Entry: h=11 m=6
